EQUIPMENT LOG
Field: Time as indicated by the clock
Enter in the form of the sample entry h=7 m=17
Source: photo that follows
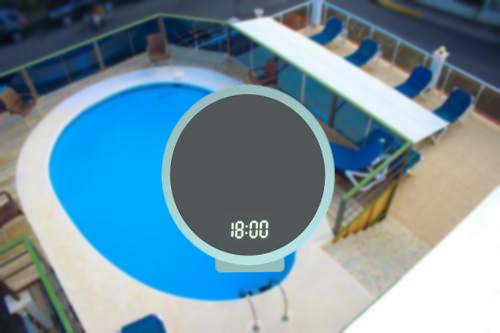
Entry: h=18 m=0
